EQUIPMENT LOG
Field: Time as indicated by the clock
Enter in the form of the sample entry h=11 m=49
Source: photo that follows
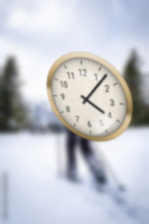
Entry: h=4 m=7
